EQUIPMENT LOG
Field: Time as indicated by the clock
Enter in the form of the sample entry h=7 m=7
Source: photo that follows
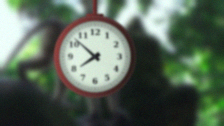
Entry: h=7 m=52
